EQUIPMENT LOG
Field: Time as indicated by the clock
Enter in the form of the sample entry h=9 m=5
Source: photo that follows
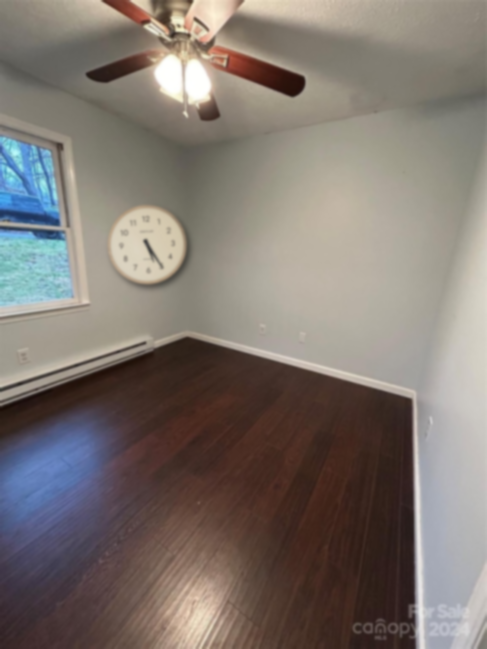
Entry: h=5 m=25
